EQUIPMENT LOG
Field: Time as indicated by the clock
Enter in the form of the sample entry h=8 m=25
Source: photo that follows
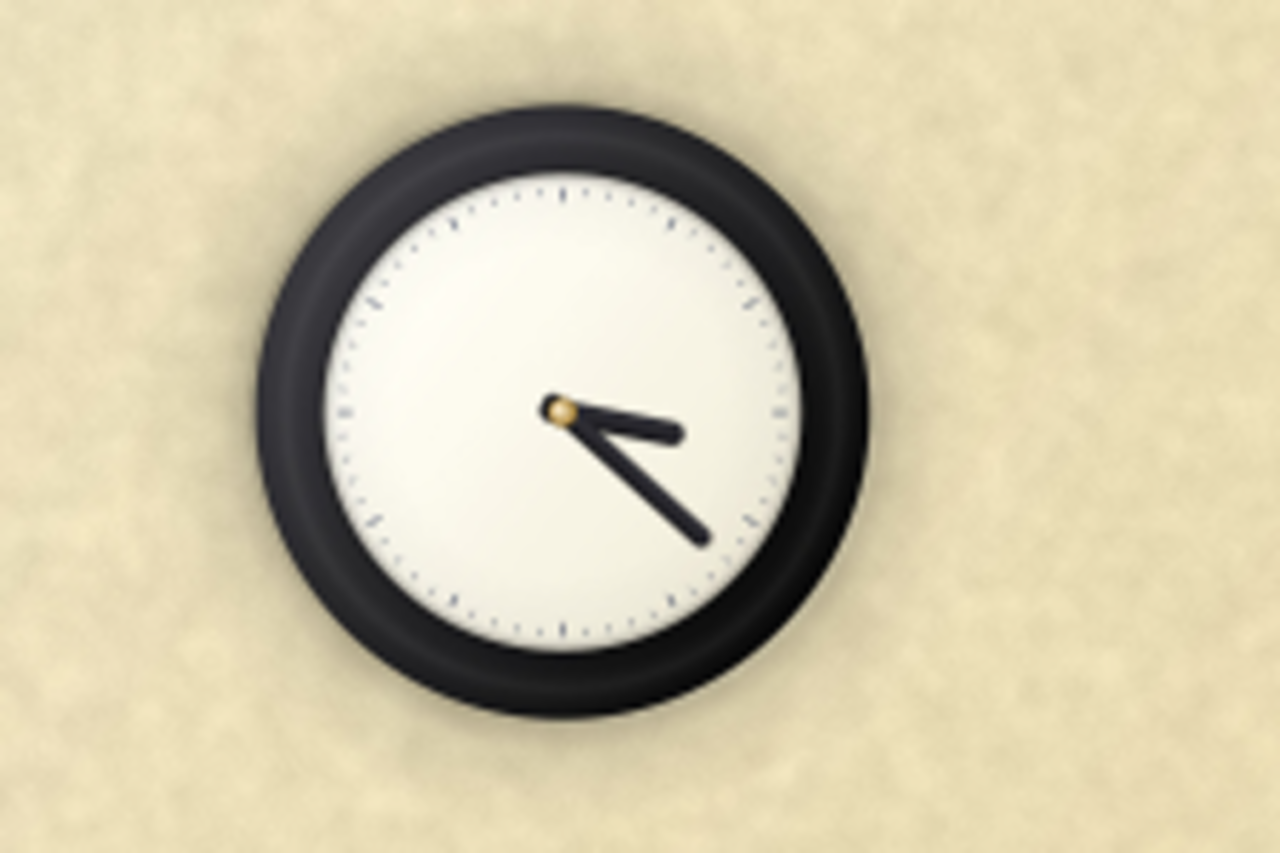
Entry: h=3 m=22
